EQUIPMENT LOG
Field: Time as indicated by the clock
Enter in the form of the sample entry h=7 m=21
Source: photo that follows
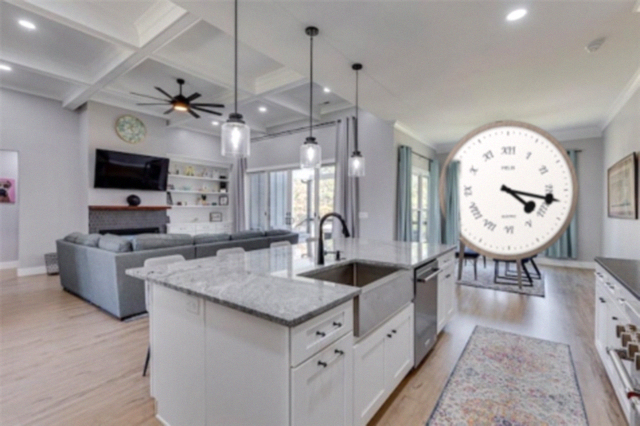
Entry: h=4 m=17
